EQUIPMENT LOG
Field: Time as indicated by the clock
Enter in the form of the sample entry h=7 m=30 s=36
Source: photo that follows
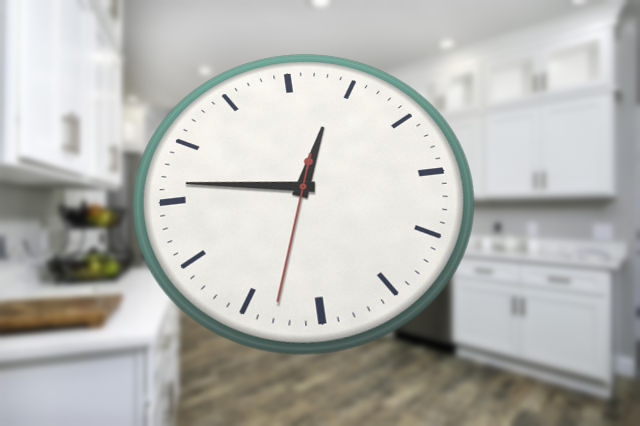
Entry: h=12 m=46 s=33
